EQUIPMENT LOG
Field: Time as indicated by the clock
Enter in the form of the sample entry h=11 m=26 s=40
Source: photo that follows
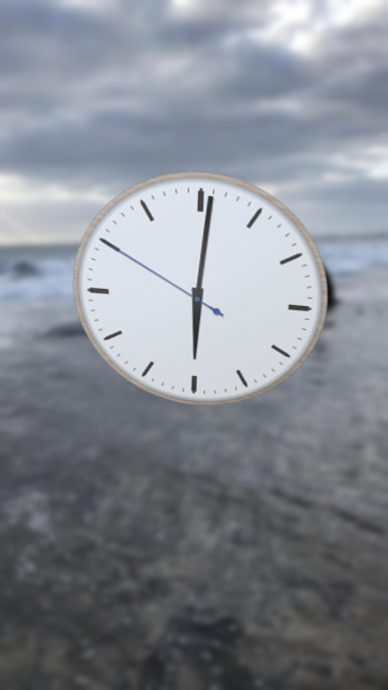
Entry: h=6 m=0 s=50
